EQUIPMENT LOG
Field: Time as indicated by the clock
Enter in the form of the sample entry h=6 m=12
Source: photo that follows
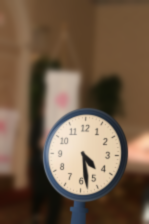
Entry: h=4 m=28
